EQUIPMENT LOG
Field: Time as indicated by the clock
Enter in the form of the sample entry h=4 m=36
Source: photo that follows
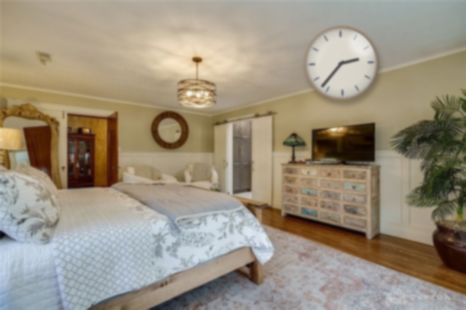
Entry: h=2 m=37
